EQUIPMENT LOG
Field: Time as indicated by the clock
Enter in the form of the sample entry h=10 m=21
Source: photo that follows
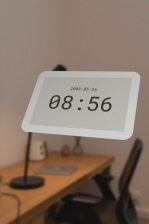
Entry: h=8 m=56
